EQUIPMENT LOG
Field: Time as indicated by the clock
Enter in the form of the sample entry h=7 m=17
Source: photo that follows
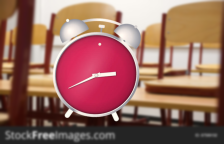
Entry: h=2 m=40
